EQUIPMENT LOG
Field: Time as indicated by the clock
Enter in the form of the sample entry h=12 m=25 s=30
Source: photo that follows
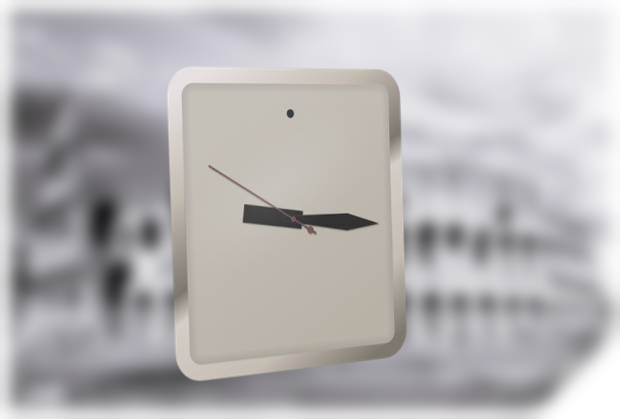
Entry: h=9 m=15 s=50
